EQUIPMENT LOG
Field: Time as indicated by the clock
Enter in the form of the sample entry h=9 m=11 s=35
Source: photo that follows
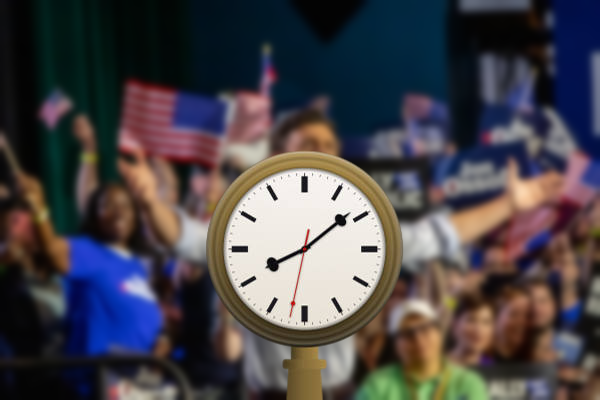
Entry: h=8 m=8 s=32
